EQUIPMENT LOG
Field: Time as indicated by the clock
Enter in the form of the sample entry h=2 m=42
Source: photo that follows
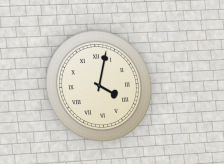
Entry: h=4 m=3
